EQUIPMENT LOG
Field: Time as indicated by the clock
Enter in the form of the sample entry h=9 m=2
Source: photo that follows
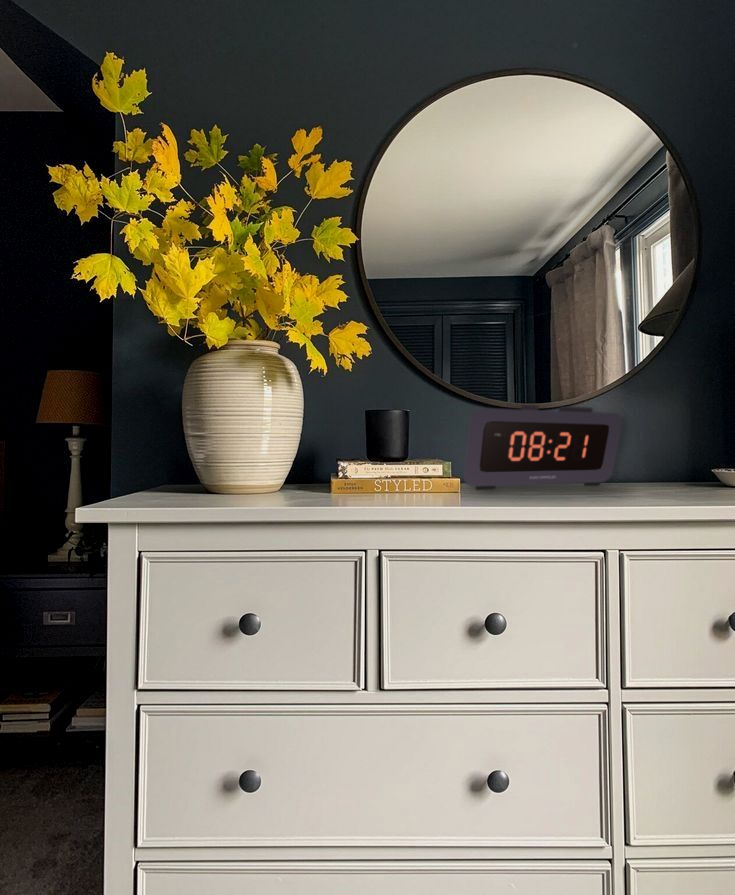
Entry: h=8 m=21
